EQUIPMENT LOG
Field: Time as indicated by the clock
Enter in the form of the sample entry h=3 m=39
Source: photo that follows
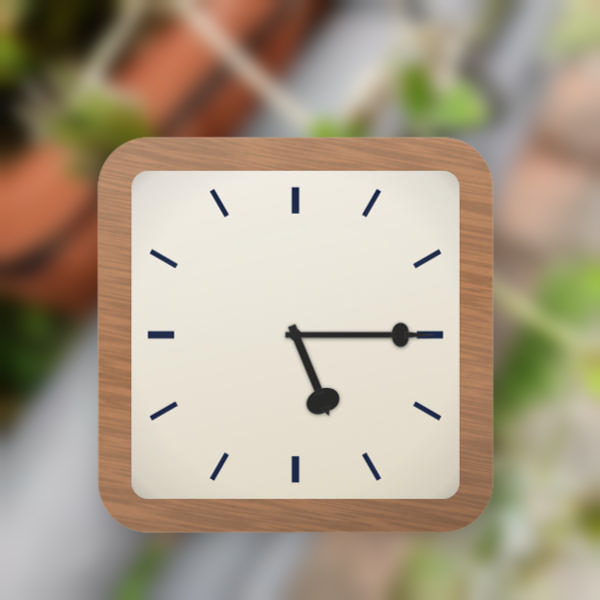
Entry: h=5 m=15
